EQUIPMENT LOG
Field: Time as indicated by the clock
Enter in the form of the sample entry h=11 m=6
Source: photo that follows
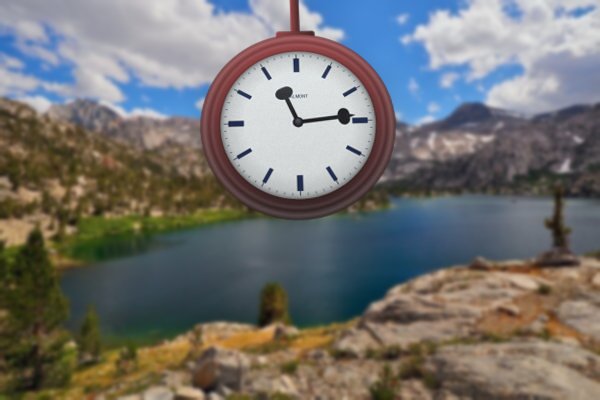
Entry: h=11 m=14
